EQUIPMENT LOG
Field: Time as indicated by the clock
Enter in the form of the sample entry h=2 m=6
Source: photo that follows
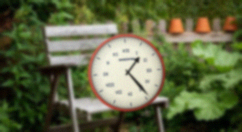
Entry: h=1 m=24
